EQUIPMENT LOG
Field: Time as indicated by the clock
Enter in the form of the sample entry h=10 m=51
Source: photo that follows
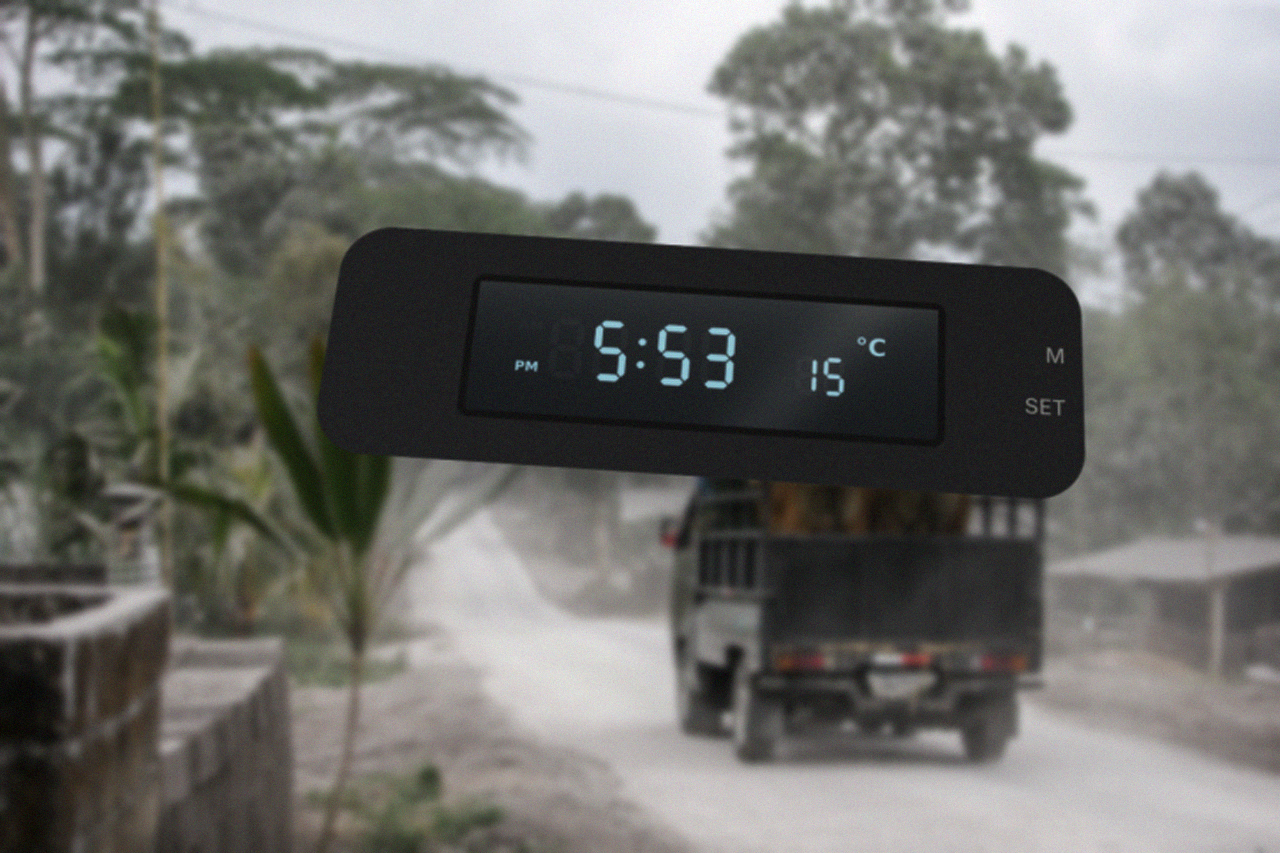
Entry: h=5 m=53
